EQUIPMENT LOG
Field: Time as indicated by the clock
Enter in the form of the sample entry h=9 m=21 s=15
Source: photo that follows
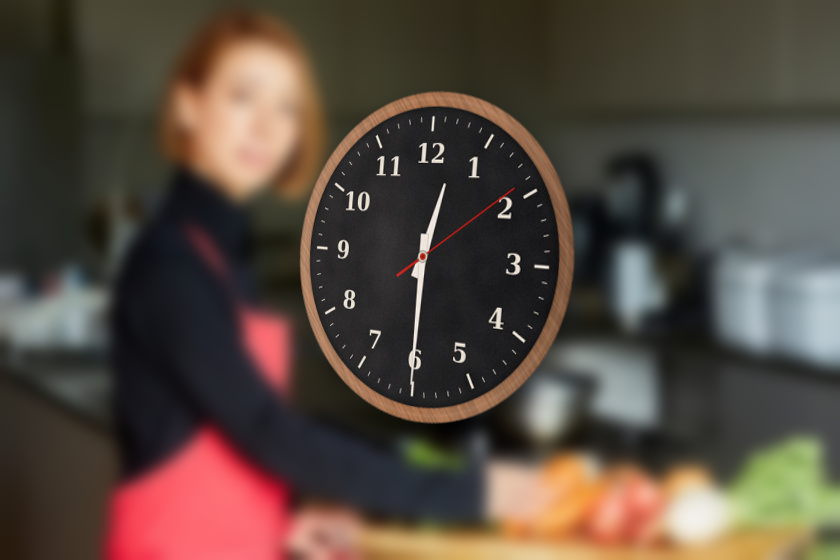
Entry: h=12 m=30 s=9
